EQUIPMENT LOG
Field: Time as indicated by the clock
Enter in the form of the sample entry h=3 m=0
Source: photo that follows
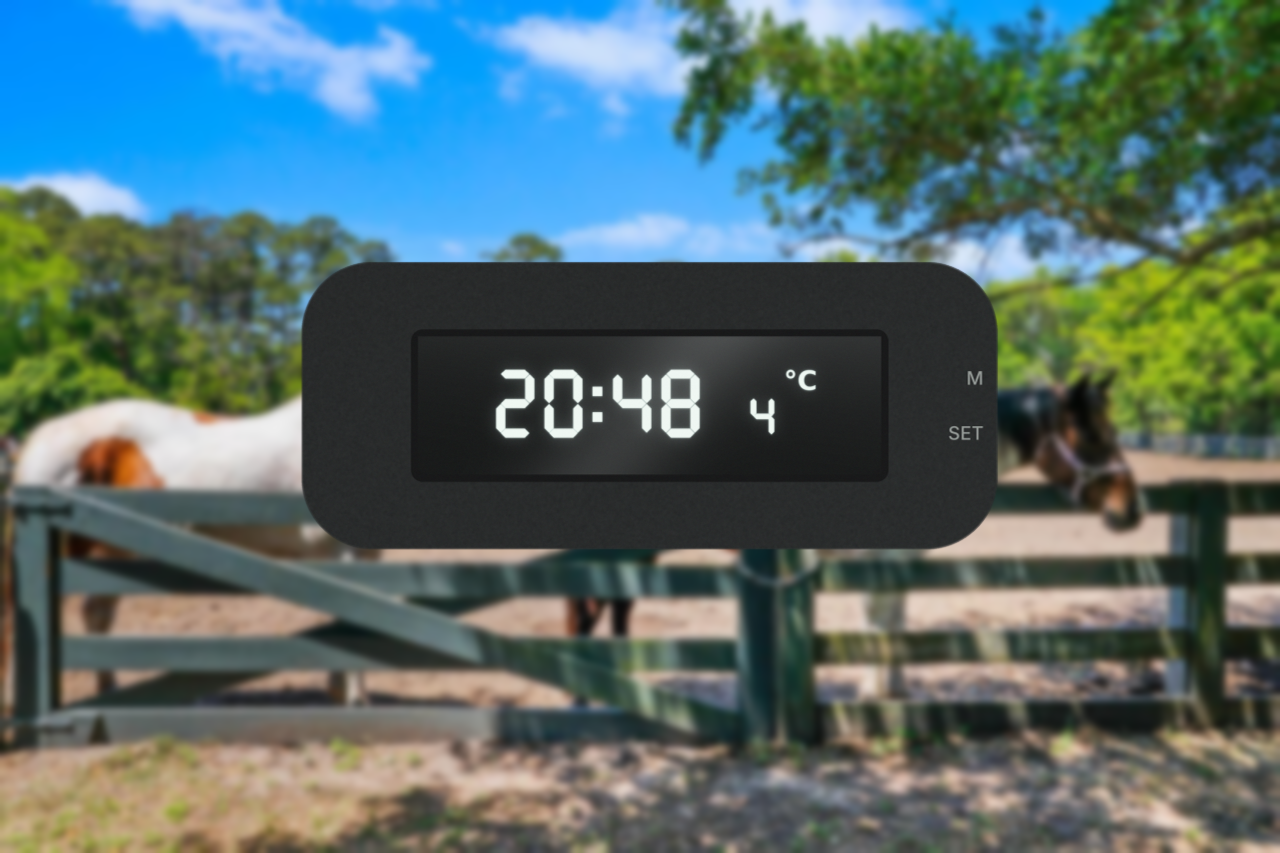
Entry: h=20 m=48
